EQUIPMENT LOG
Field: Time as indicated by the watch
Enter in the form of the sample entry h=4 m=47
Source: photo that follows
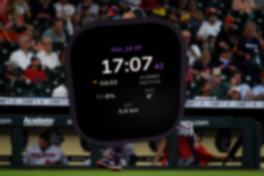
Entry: h=17 m=7
